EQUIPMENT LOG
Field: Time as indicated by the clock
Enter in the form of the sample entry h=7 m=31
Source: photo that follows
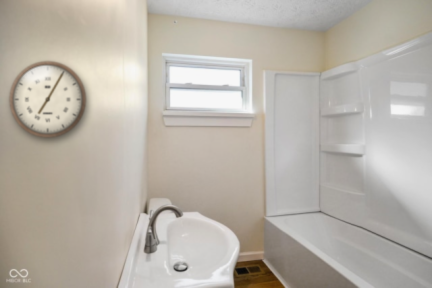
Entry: h=7 m=5
